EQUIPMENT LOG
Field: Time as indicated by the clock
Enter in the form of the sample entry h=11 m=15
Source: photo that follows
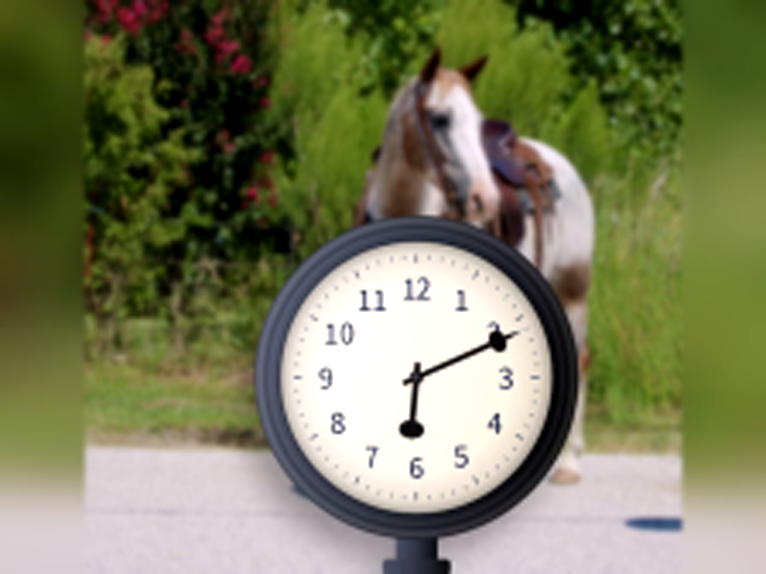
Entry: h=6 m=11
